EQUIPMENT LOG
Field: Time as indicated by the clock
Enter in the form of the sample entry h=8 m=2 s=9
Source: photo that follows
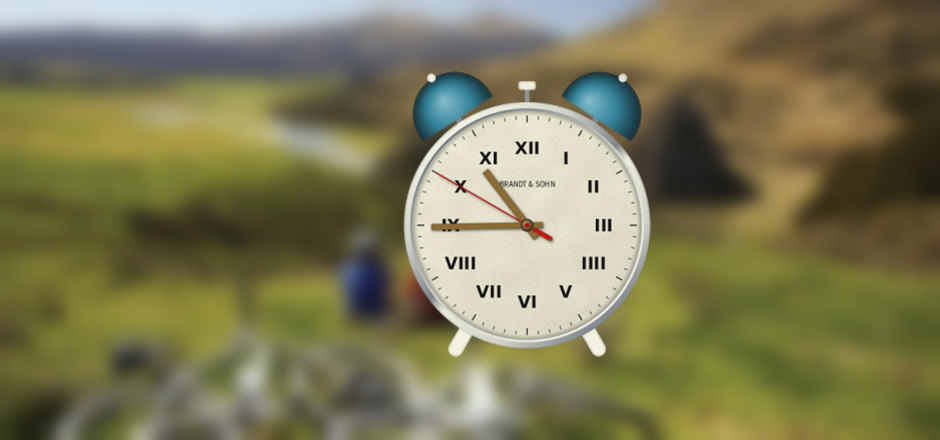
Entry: h=10 m=44 s=50
